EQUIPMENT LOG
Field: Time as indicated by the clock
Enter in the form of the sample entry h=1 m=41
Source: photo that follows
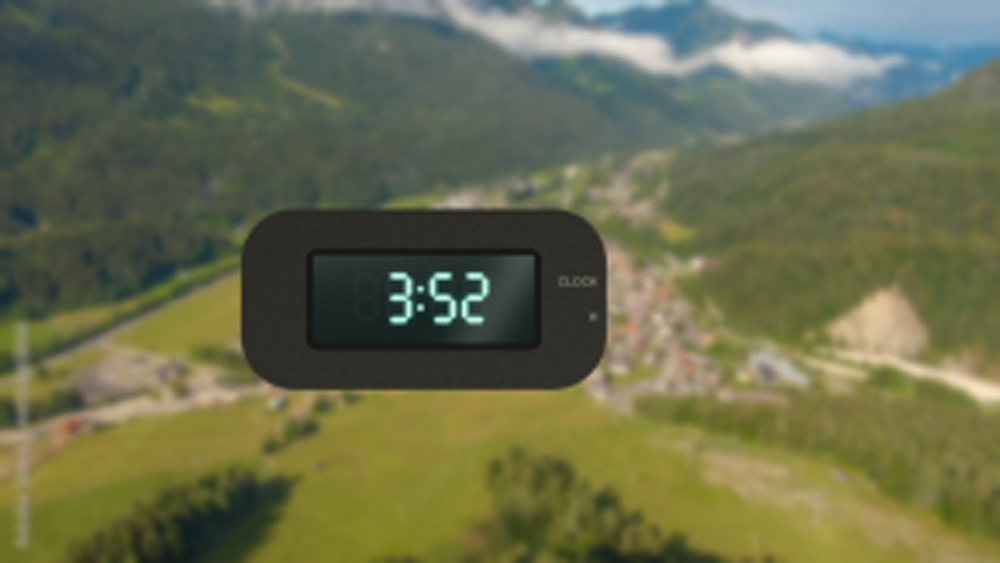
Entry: h=3 m=52
